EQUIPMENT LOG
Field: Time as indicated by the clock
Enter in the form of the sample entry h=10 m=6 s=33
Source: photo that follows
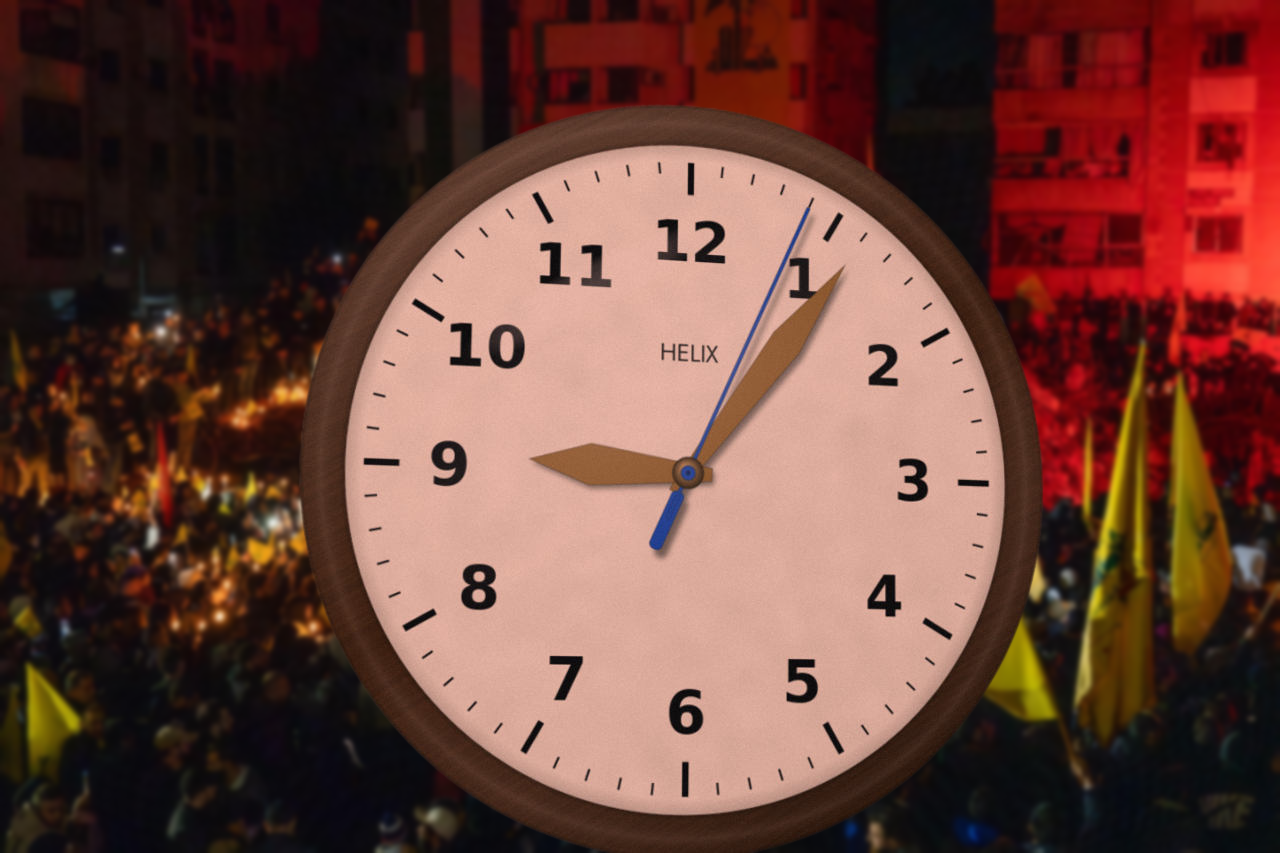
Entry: h=9 m=6 s=4
